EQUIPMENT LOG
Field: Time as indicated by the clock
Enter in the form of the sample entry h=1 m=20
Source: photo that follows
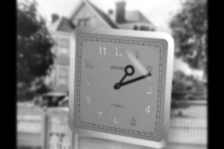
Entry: h=1 m=11
